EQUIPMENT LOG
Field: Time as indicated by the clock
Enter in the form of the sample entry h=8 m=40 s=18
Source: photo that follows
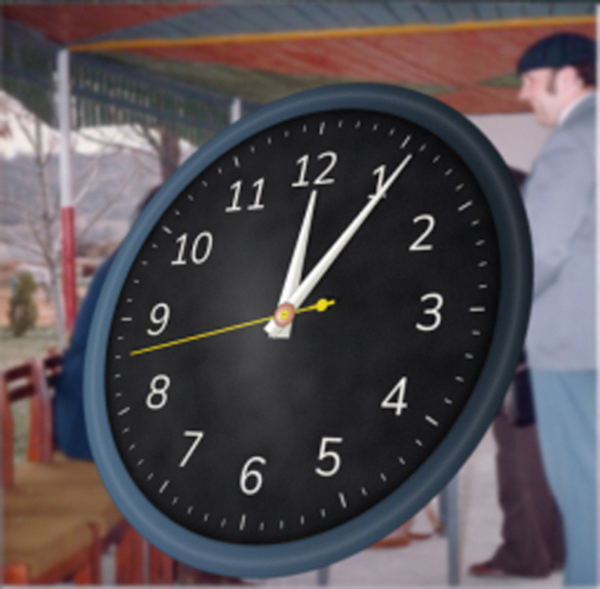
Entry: h=12 m=5 s=43
